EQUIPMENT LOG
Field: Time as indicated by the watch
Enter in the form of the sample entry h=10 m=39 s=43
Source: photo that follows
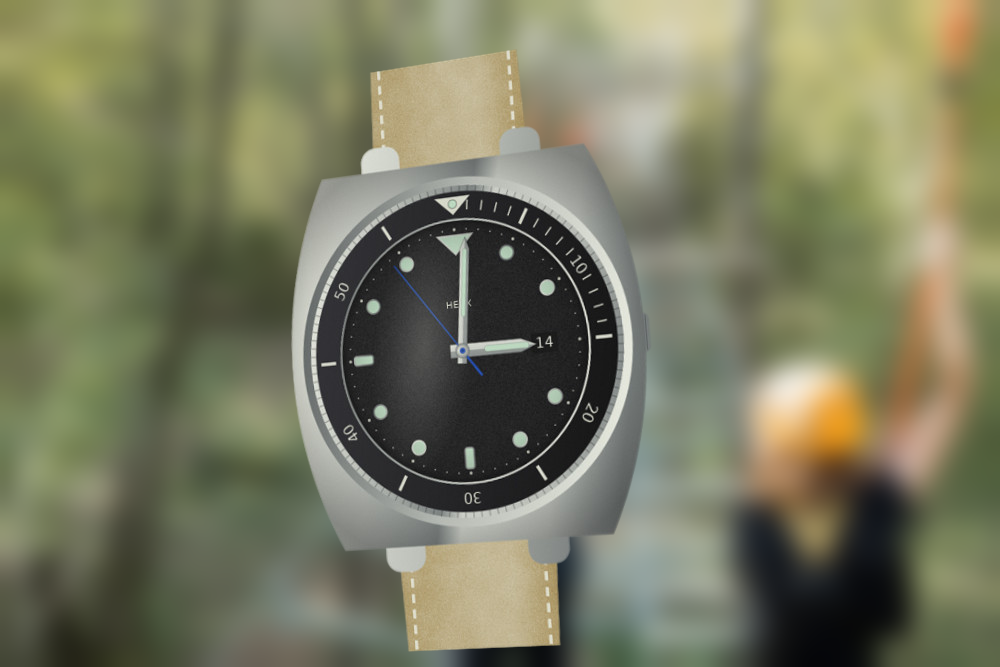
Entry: h=3 m=0 s=54
